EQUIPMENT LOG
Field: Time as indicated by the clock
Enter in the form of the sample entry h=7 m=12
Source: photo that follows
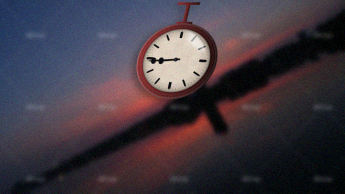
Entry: h=8 m=44
